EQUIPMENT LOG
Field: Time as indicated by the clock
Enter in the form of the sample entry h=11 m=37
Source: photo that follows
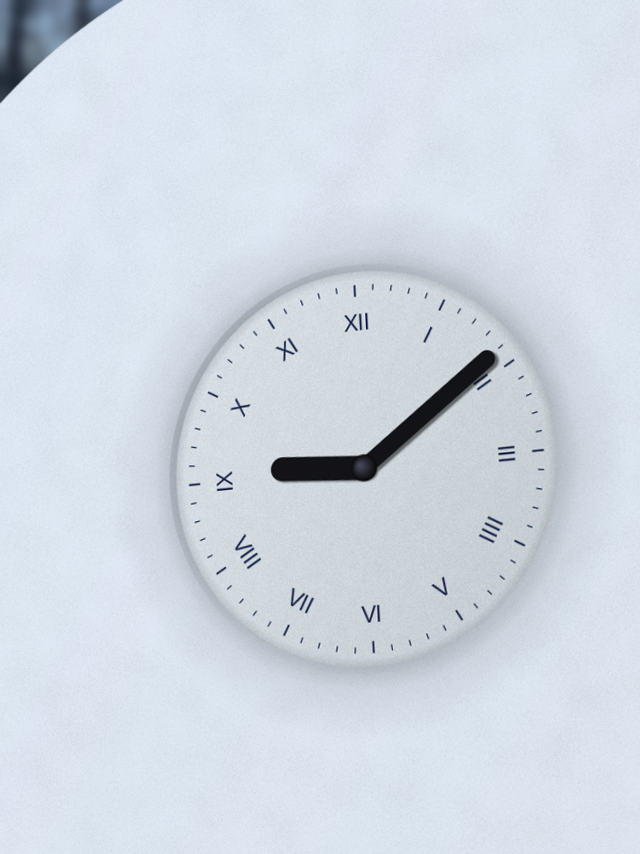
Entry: h=9 m=9
